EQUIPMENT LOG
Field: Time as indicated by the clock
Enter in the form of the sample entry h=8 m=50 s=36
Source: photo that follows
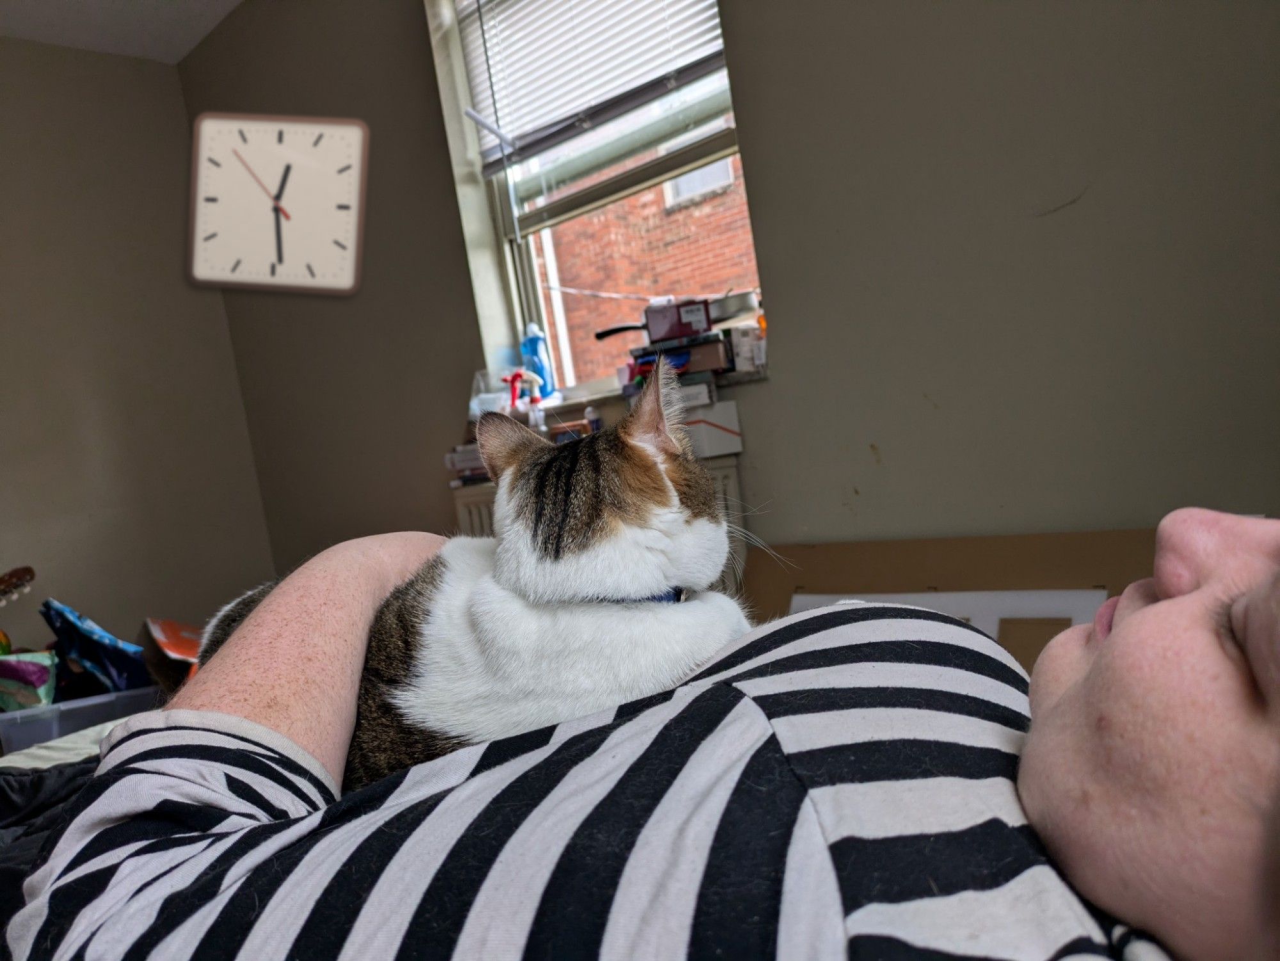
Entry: h=12 m=28 s=53
